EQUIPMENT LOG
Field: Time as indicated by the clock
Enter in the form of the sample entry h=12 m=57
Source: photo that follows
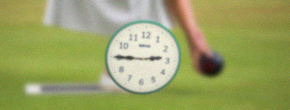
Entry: h=2 m=45
